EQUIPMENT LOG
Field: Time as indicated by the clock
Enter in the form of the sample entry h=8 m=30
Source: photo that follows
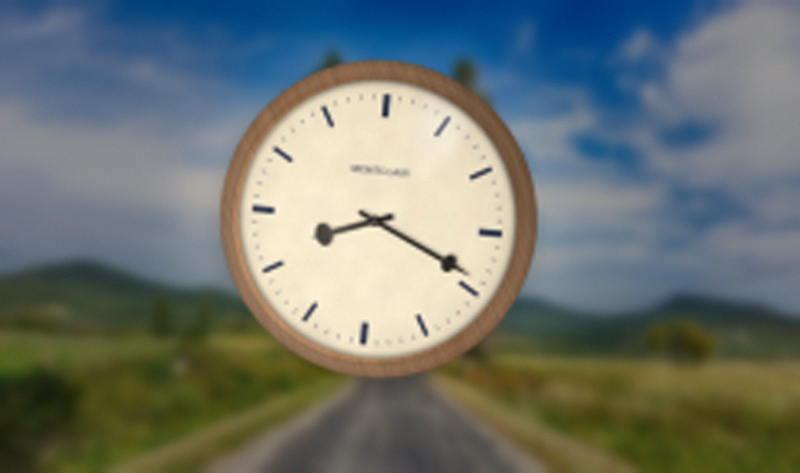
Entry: h=8 m=19
